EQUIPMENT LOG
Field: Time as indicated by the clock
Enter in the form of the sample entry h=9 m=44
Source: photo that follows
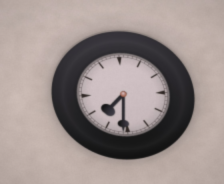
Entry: h=7 m=31
